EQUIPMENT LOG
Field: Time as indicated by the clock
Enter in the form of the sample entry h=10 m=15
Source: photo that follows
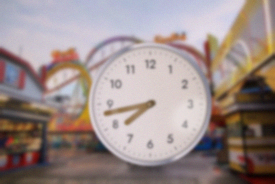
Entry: h=7 m=43
